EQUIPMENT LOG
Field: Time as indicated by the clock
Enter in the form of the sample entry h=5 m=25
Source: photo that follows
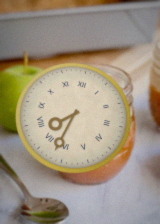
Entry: h=7 m=32
